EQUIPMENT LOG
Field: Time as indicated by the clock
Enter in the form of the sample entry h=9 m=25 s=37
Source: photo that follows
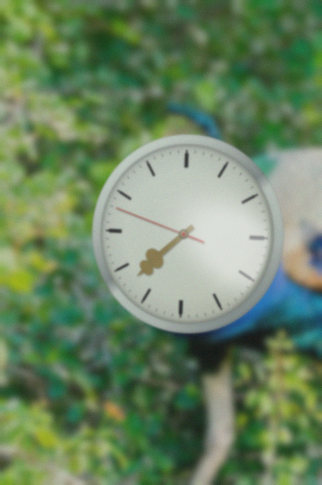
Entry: h=7 m=37 s=48
